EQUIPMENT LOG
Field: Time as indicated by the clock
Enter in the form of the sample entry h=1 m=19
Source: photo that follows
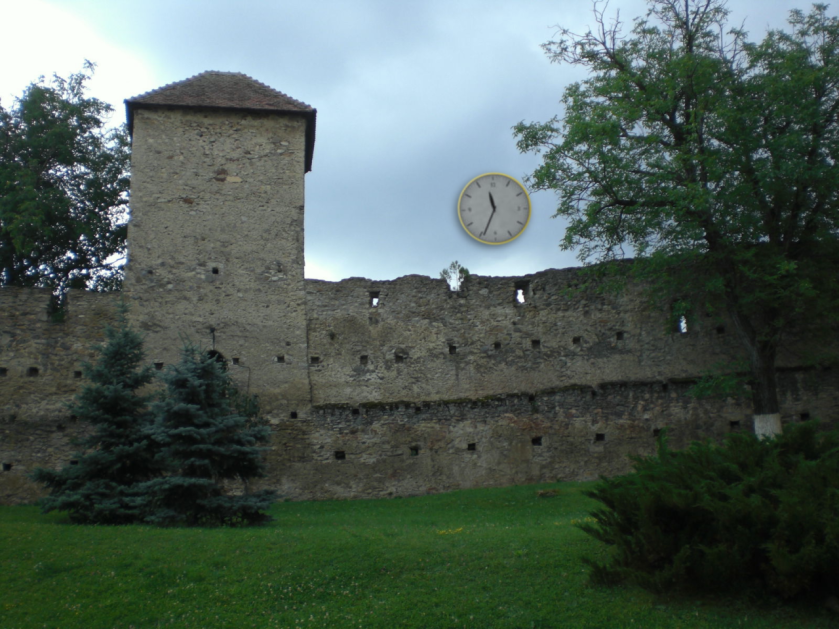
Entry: h=11 m=34
